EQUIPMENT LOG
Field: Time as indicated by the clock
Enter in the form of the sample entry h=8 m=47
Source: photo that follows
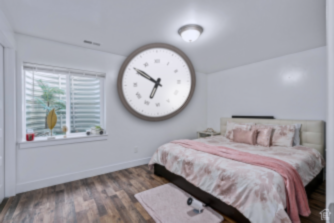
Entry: h=6 m=51
